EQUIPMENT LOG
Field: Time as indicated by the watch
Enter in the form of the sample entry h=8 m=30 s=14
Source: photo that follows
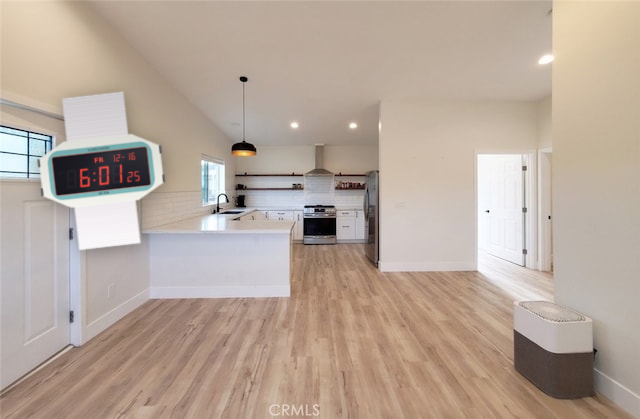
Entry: h=6 m=1 s=25
